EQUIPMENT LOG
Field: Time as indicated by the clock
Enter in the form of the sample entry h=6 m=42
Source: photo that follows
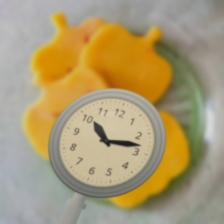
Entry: h=10 m=13
